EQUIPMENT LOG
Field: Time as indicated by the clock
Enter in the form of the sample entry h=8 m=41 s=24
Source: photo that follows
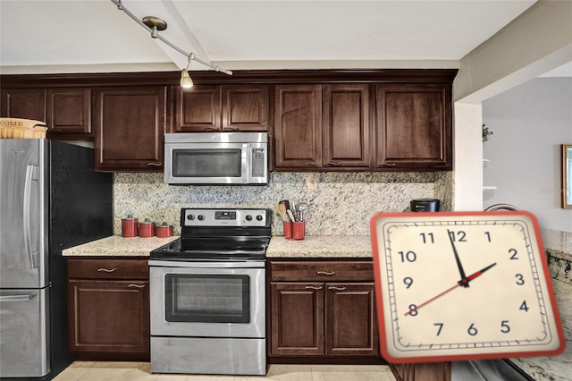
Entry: h=1 m=58 s=40
